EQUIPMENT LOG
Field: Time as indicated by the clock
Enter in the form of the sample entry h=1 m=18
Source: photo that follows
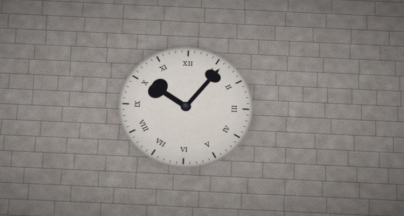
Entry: h=10 m=6
